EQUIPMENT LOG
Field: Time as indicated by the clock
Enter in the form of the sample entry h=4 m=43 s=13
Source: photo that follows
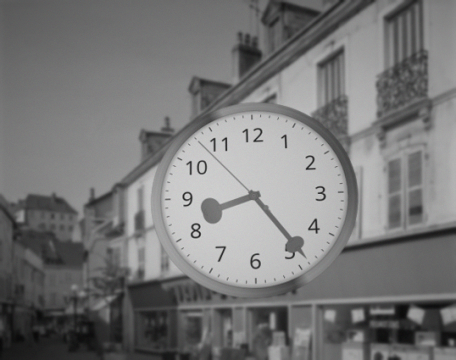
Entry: h=8 m=23 s=53
